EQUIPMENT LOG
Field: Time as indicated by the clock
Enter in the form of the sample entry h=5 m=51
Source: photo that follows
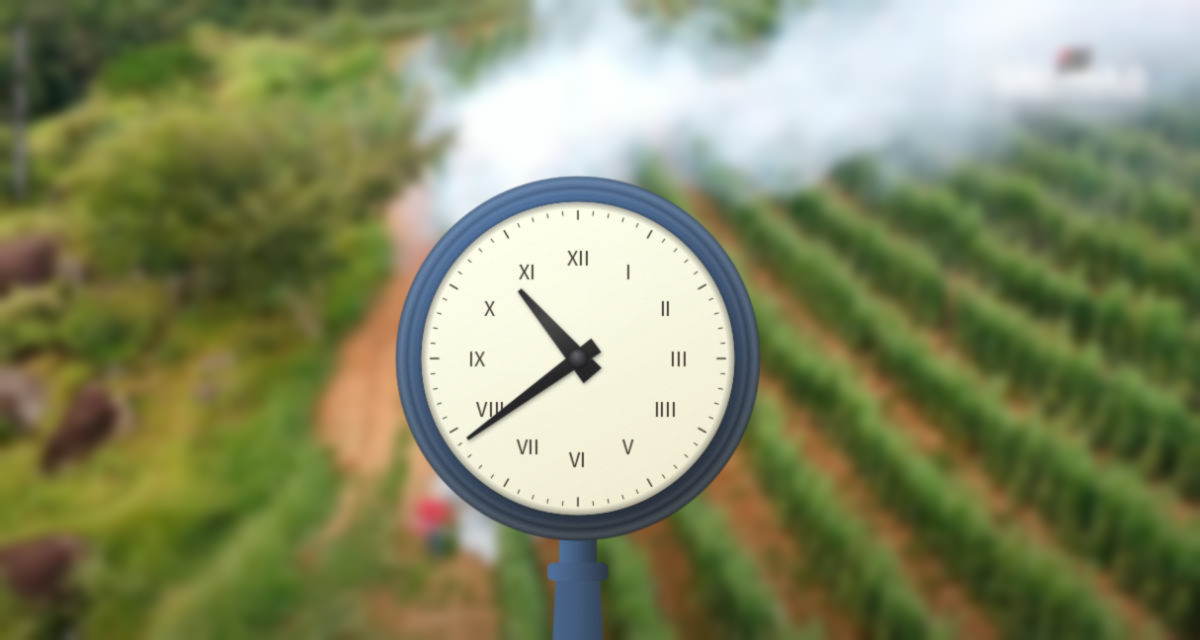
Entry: h=10 m=39
